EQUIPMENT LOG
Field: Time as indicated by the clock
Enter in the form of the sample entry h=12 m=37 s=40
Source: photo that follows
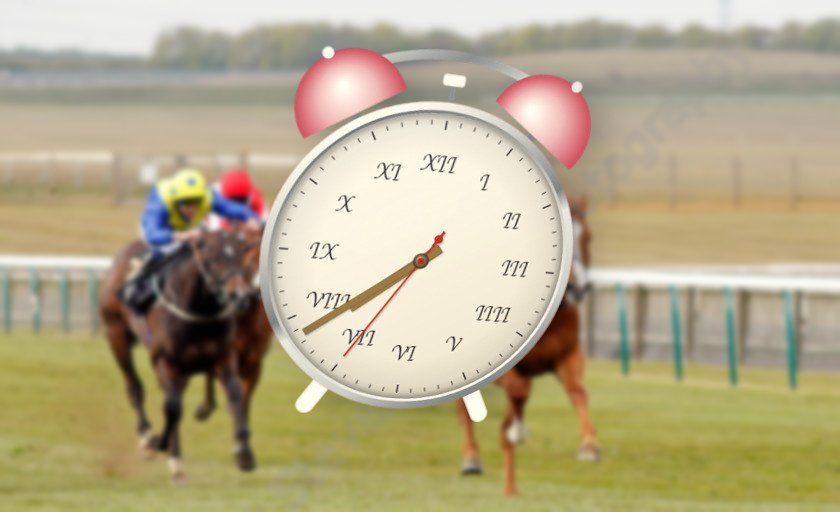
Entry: h=7 m=38 s=35
